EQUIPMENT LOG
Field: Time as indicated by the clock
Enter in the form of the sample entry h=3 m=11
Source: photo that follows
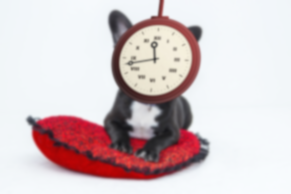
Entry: h=11 m=43
